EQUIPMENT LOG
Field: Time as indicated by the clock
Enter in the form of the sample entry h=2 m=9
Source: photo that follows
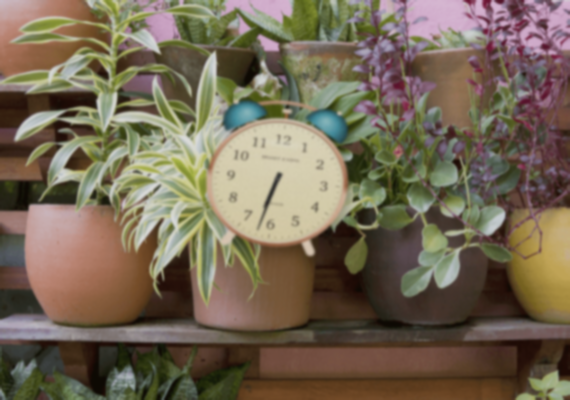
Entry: h=6 m=32
